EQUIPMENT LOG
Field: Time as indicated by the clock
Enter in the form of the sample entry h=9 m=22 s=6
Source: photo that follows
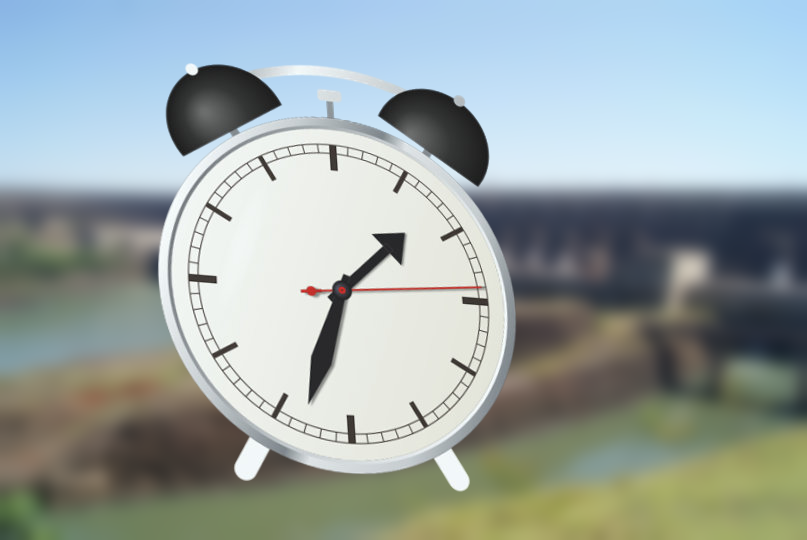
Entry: h=1 m=33 s=14
